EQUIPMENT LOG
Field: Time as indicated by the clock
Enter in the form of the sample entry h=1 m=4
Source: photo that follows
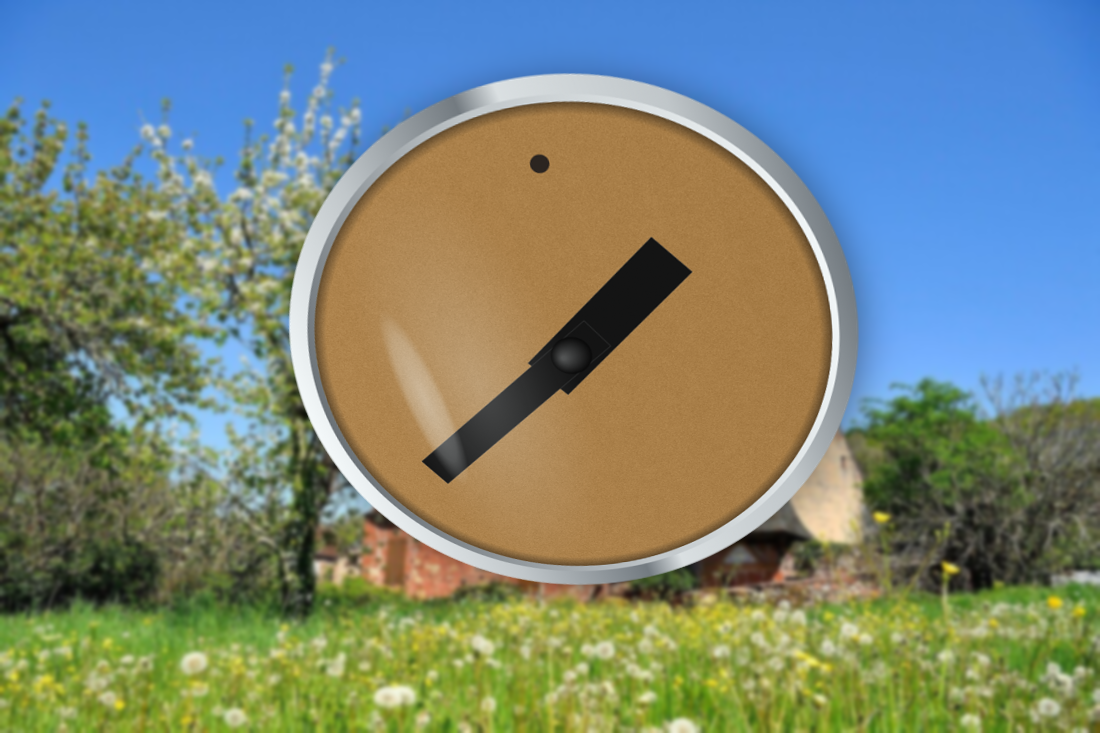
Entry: h=1 m=39
